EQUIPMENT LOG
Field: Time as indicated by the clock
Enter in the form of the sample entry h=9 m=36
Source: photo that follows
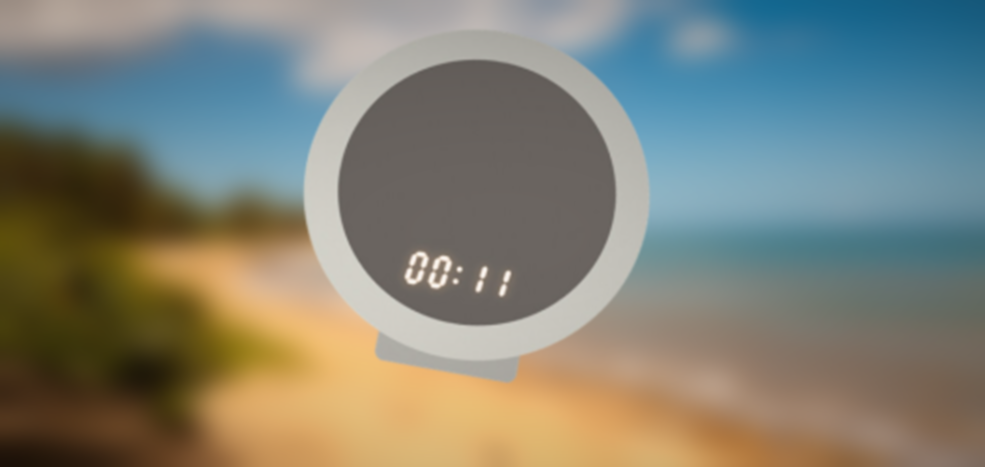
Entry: h=0 m=11
